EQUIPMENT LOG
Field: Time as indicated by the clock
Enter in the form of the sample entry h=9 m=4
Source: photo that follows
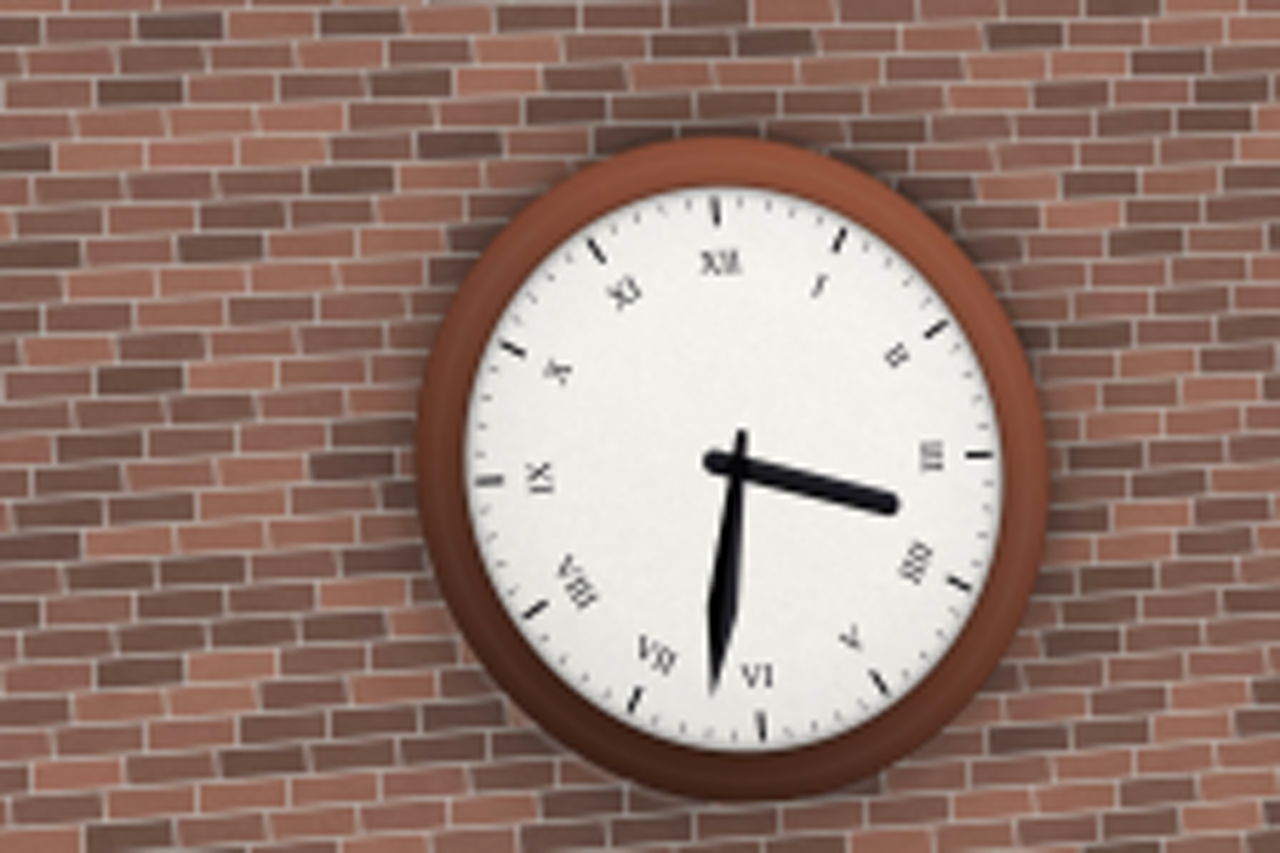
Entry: h=3 m=32
